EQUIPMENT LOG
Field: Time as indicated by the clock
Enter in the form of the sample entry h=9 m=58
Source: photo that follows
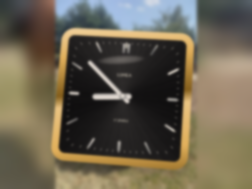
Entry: h=8 m=52
